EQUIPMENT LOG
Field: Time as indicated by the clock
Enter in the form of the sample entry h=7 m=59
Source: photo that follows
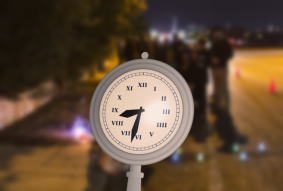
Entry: h=8 m=32
